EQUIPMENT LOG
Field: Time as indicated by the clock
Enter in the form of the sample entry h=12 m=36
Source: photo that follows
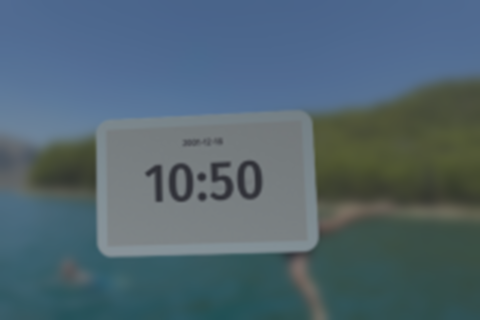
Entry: h=10 m=50
